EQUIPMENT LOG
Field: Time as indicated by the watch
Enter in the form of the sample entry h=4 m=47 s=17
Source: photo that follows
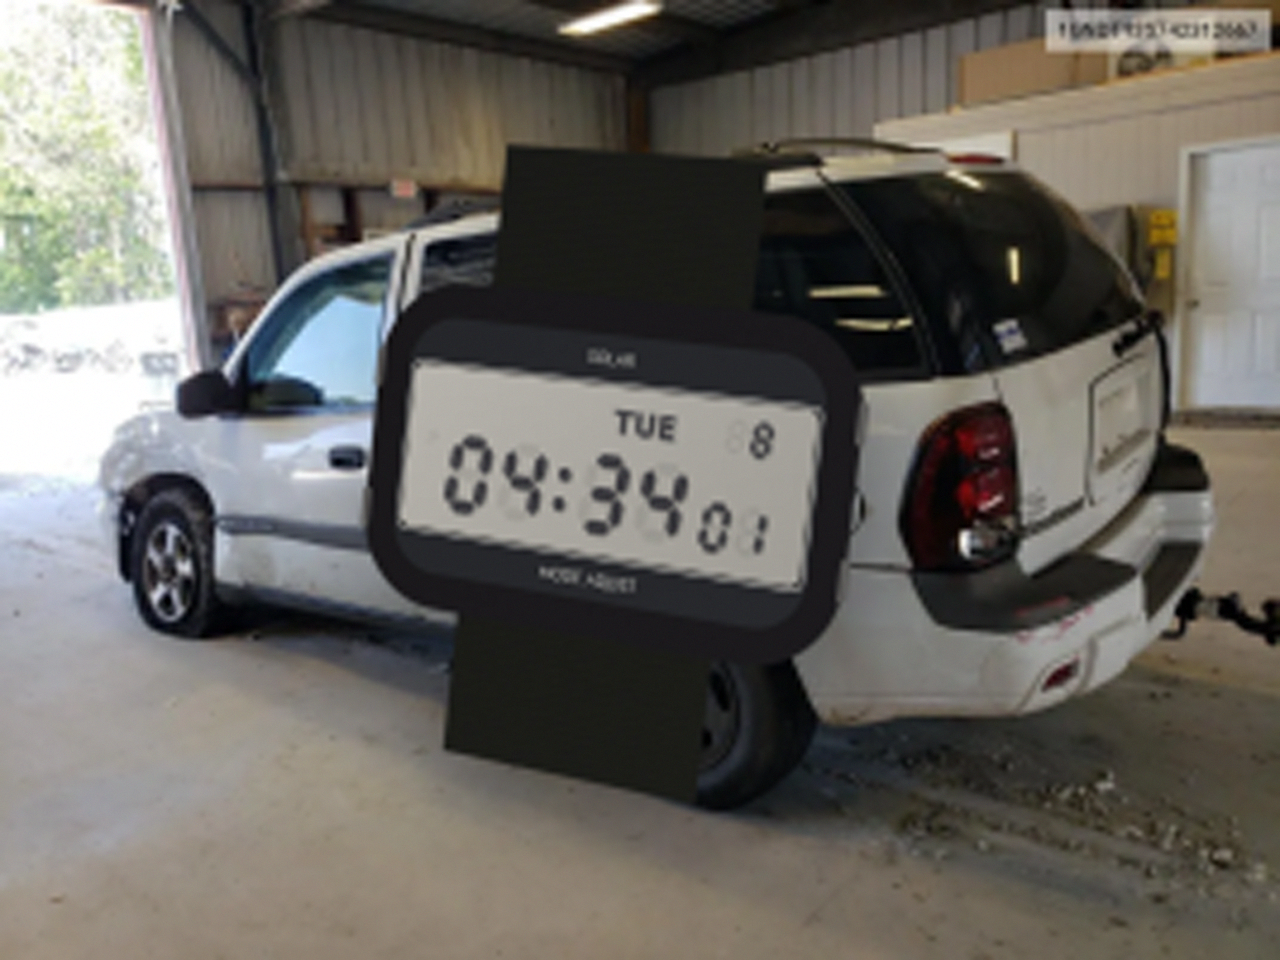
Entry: h=4 m=34 s=1
